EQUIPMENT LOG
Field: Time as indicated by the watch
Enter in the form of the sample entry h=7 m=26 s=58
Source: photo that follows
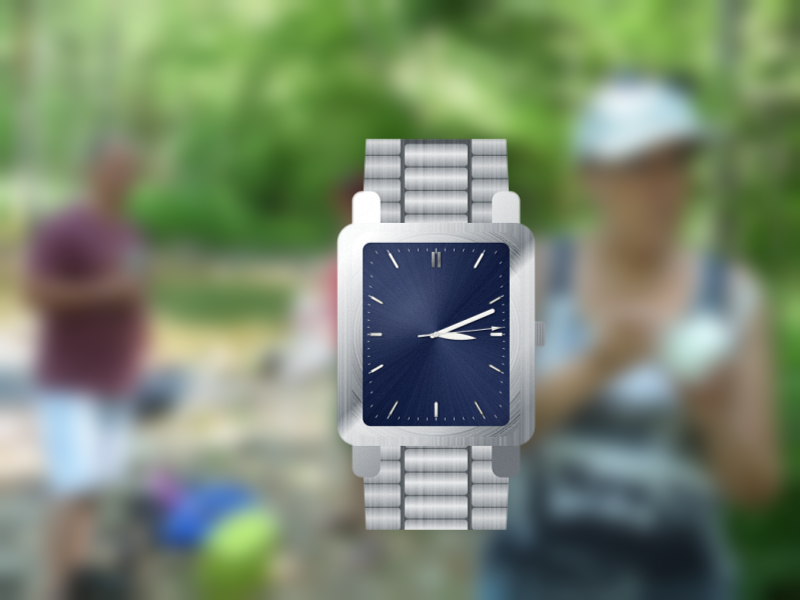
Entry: h=3 m=11 s=14
